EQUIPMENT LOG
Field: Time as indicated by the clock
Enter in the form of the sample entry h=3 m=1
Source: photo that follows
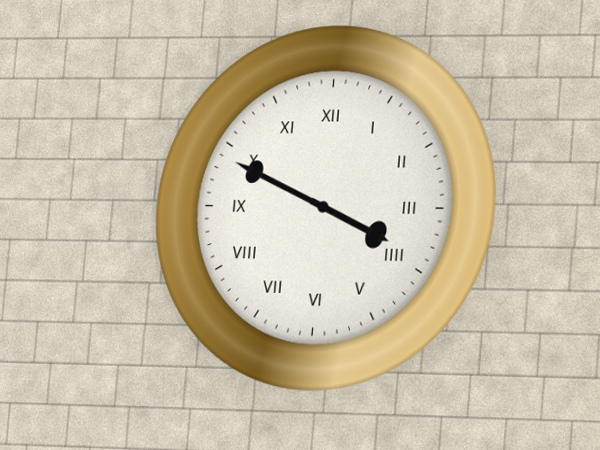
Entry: h=3 m=49
